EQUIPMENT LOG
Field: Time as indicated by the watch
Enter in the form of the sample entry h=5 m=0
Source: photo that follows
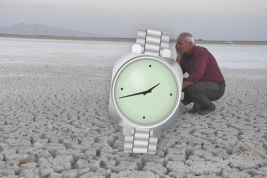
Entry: h=1 m=42
